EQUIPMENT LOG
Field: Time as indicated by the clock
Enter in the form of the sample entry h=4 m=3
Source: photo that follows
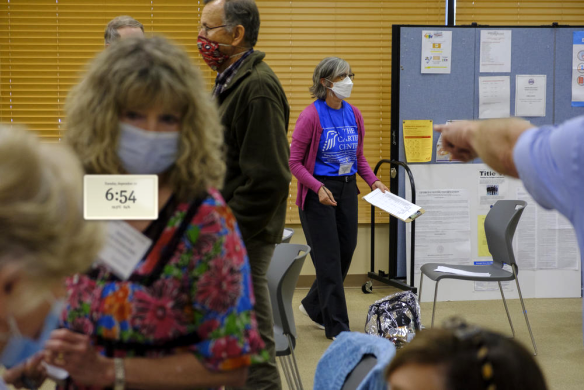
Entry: h=6 m=54
